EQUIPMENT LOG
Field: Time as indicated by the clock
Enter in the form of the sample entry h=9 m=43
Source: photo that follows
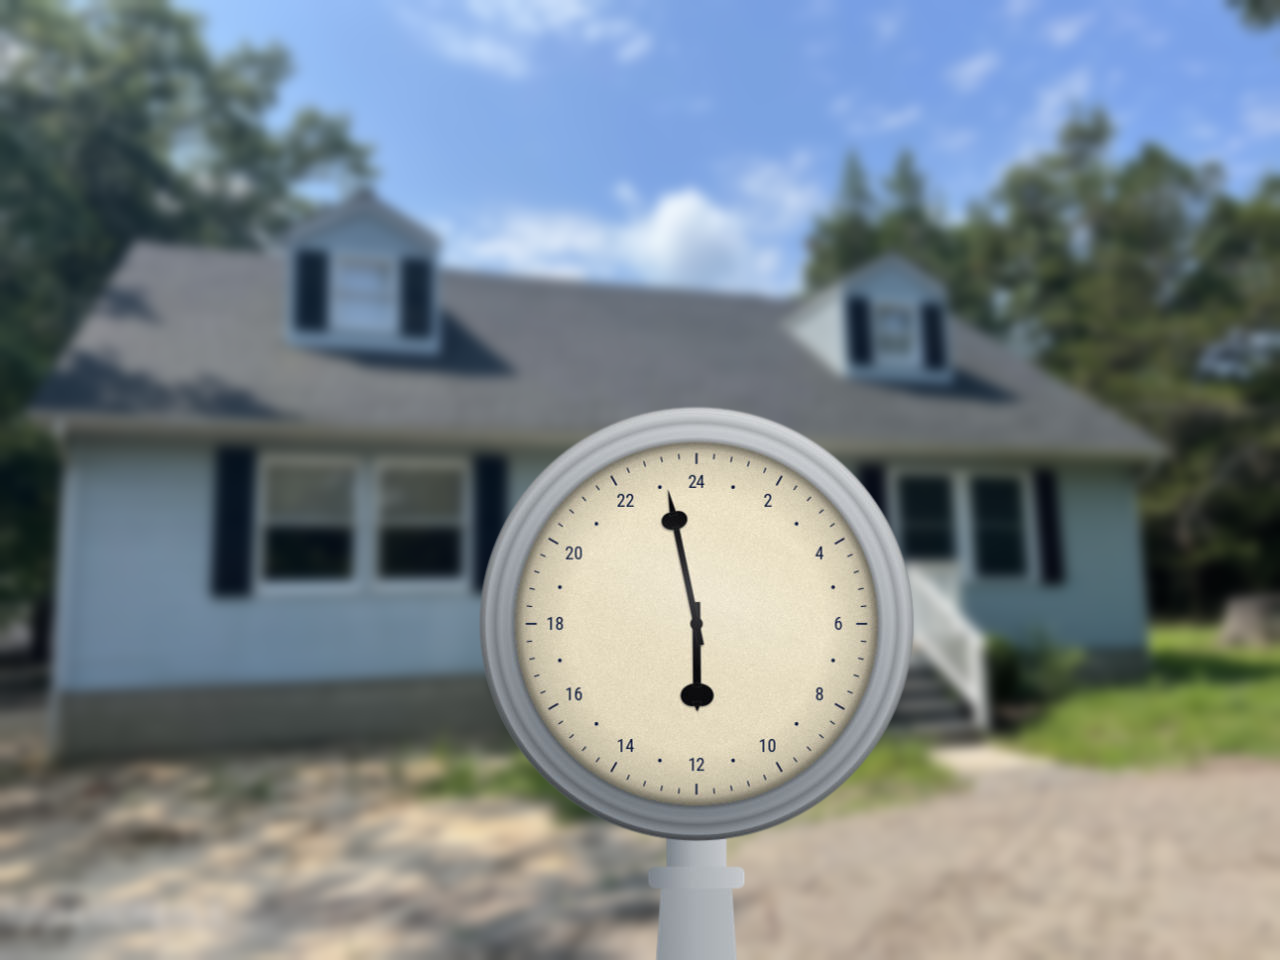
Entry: h=11 m=58
